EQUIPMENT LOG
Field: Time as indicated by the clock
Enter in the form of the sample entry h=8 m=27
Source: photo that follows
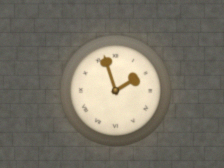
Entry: h=1 m=57
